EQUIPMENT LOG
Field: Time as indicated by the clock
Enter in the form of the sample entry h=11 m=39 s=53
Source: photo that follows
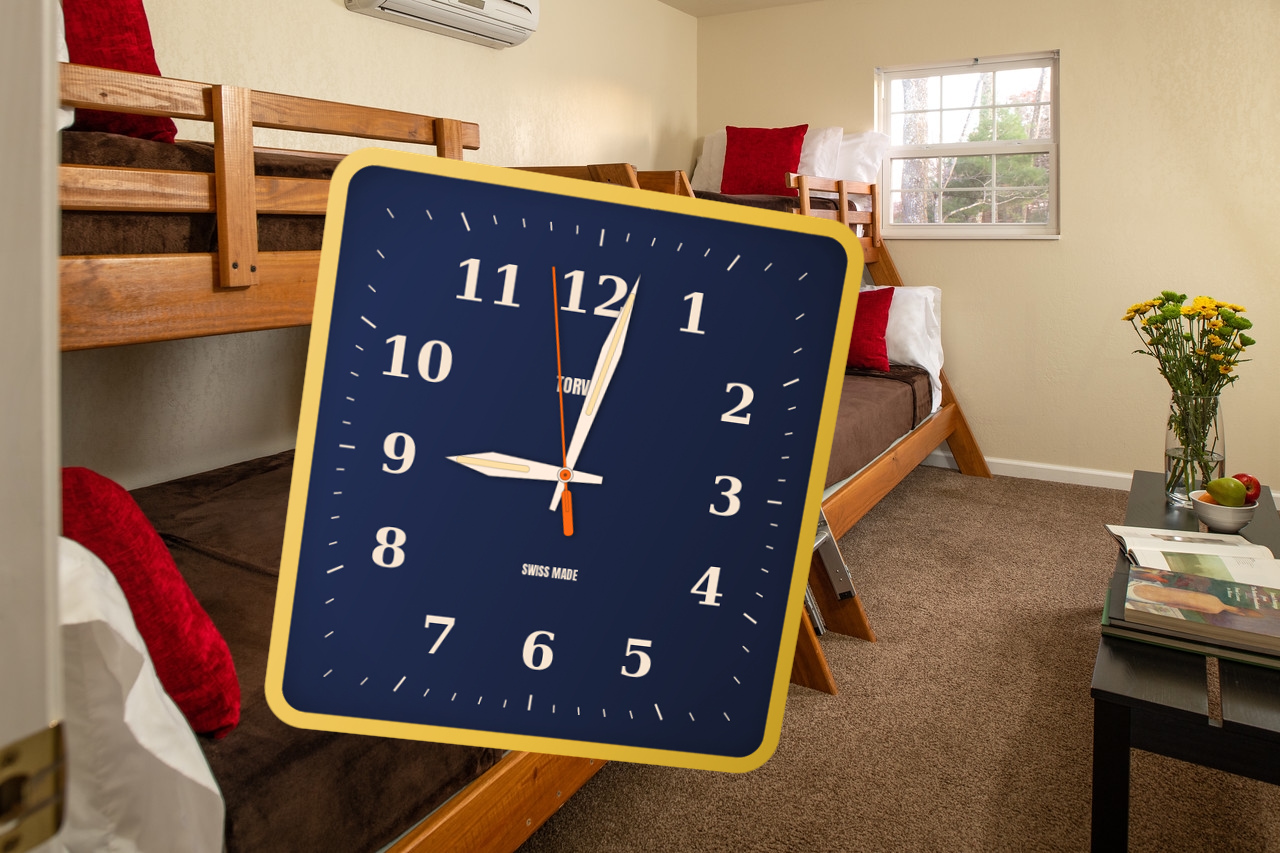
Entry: h=9 m=1 s=58
